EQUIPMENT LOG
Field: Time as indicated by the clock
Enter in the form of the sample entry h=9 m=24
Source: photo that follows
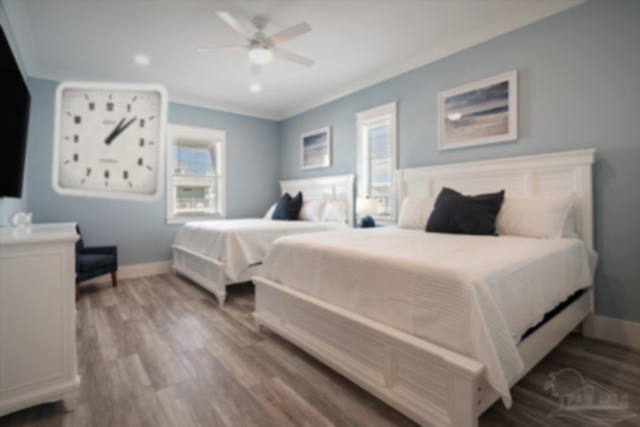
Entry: h=1 m=8
